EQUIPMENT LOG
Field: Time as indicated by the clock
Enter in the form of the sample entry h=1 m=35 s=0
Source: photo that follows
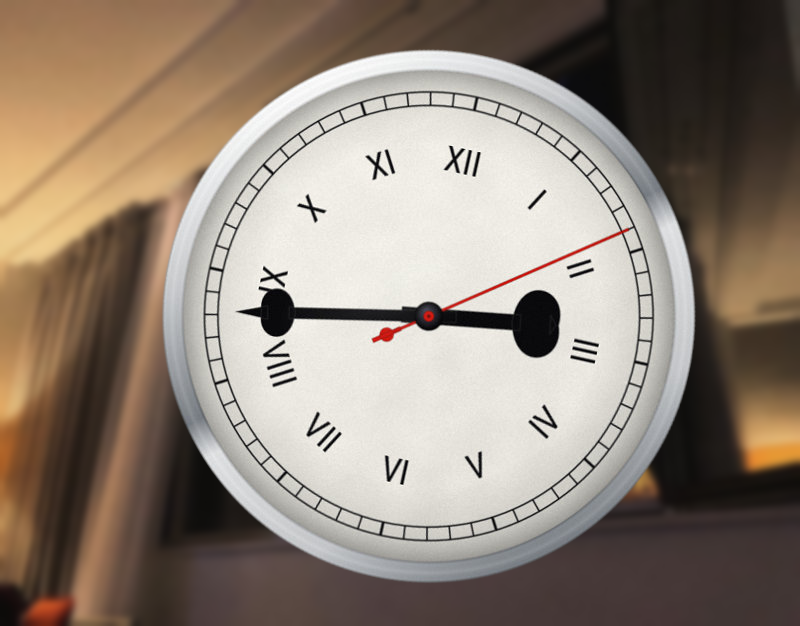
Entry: h=2 m=43 s=9
